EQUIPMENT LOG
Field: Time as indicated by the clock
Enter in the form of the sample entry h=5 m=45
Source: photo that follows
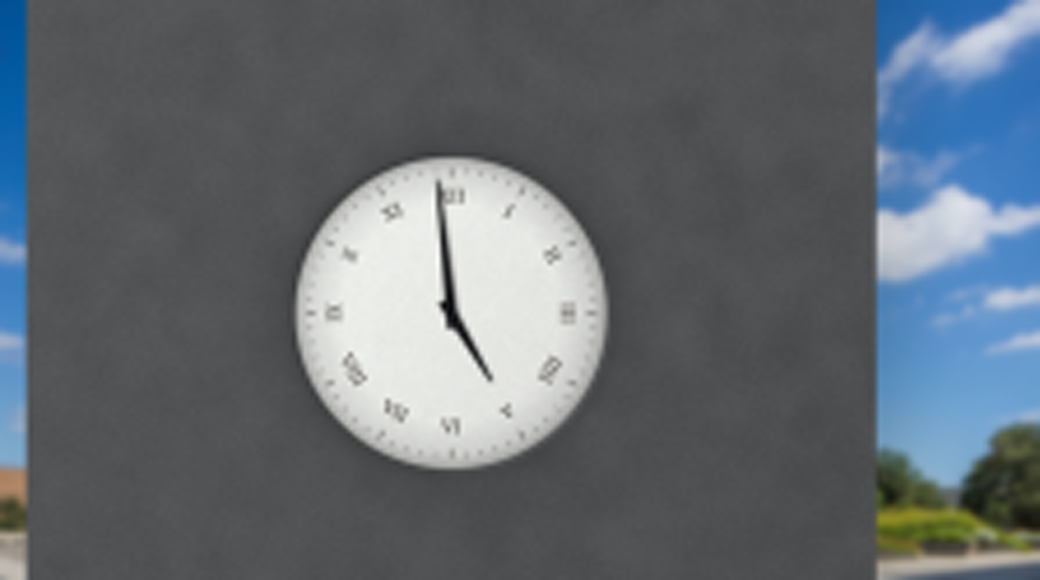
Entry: h=4 m=59
